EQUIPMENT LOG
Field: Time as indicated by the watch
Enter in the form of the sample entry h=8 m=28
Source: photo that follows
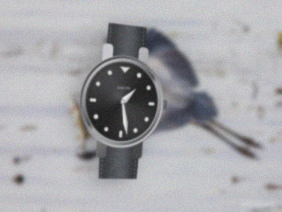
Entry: h=1 m=28
